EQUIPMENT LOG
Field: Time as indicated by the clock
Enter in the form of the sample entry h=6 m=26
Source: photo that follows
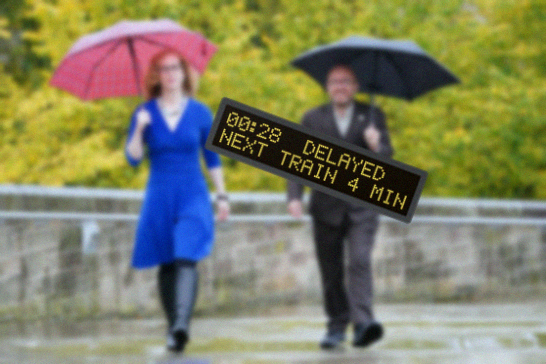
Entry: h=0 m=28
